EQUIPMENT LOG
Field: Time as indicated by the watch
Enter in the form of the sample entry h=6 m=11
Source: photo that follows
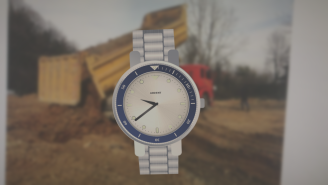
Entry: h=9 m=39
